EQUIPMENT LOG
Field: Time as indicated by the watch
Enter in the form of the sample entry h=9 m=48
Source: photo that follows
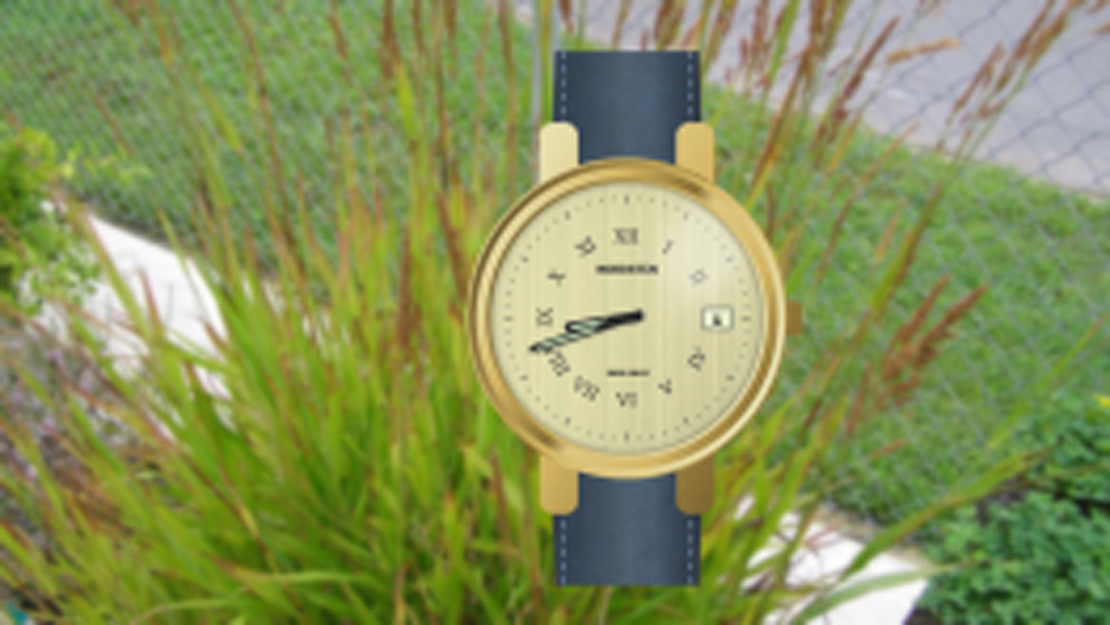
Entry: h=8 m=42
